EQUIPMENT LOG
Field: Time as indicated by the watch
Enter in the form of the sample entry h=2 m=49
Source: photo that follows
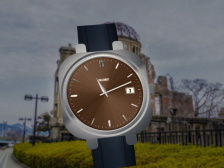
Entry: h=11 m=12
